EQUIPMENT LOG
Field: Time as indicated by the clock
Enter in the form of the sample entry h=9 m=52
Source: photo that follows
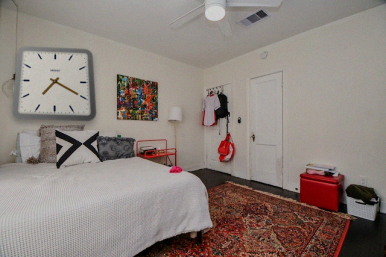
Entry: h=7 m=20
